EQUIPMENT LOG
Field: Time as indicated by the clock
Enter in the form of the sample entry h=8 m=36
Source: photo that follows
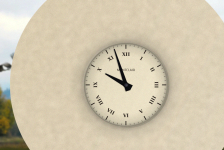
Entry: h=9 m=57
